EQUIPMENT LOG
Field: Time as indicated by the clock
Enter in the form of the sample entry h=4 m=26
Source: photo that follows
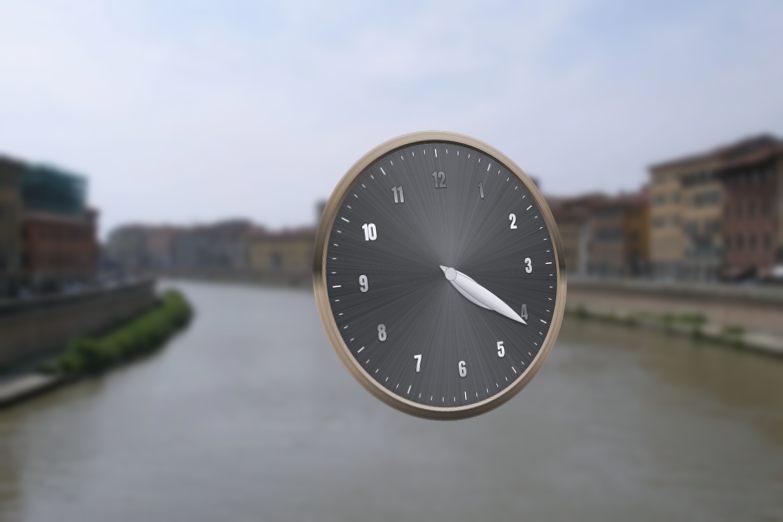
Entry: h=4 m=21
